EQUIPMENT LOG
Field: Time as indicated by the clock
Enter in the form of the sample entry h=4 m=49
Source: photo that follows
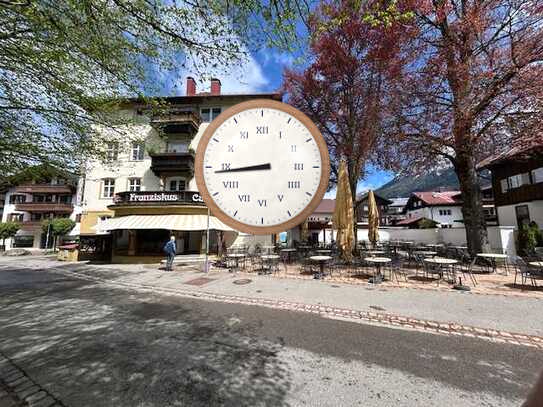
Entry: h=8 m=44
